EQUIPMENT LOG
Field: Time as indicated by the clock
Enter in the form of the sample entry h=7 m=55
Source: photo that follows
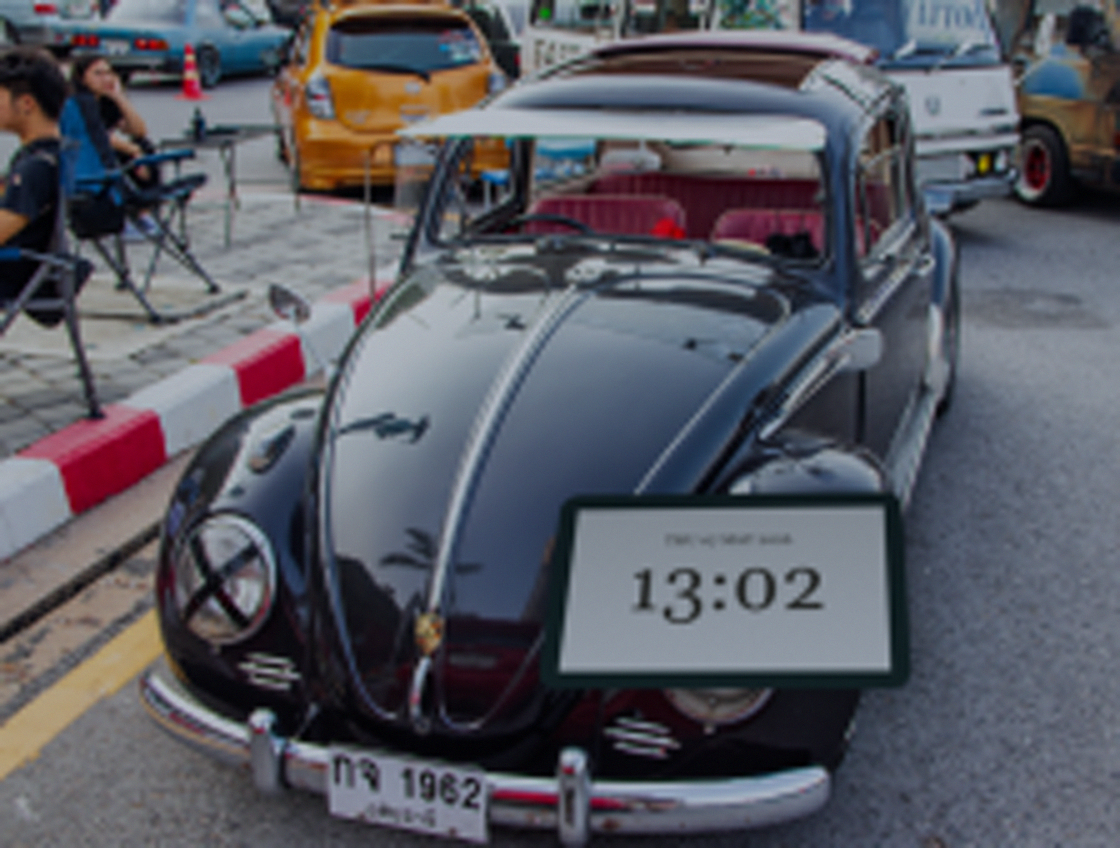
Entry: h=13 m=2
